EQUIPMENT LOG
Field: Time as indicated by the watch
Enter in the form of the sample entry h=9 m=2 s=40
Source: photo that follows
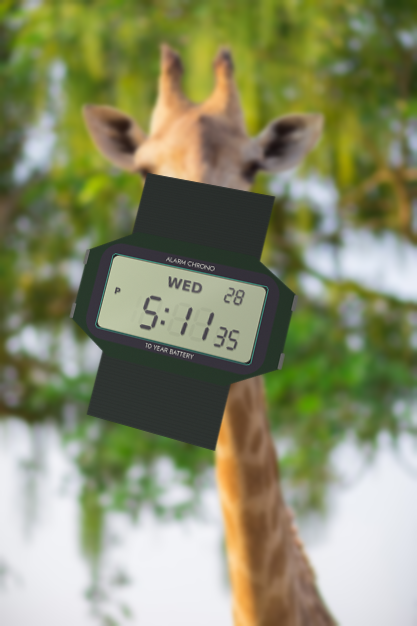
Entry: h=5 m=11 s=35
